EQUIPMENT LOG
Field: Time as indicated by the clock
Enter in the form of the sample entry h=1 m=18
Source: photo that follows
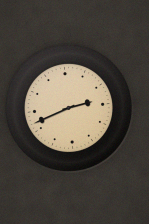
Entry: h=2 m=42
